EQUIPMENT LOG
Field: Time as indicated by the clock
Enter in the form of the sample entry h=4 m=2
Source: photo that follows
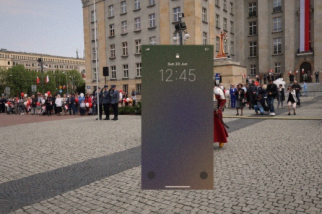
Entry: h=12 m=45
